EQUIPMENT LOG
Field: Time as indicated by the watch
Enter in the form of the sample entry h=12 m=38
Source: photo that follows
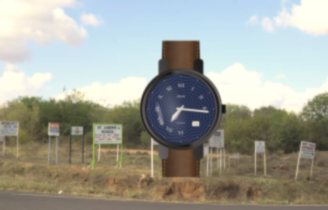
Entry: h=7 m=16
